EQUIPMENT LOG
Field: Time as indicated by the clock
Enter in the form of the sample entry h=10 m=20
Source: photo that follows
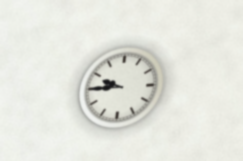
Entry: h=9 m=45
